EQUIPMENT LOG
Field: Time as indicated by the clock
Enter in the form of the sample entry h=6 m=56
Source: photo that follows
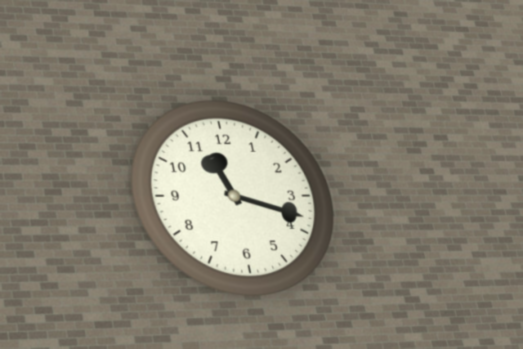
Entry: h=11 m=18
